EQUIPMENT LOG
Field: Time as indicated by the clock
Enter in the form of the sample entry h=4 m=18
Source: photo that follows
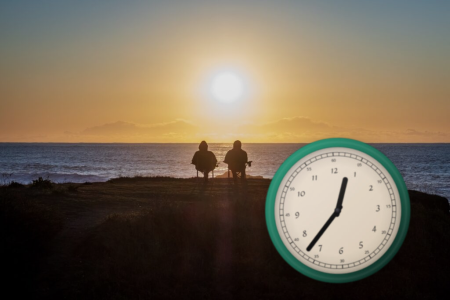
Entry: h=12 m=37
